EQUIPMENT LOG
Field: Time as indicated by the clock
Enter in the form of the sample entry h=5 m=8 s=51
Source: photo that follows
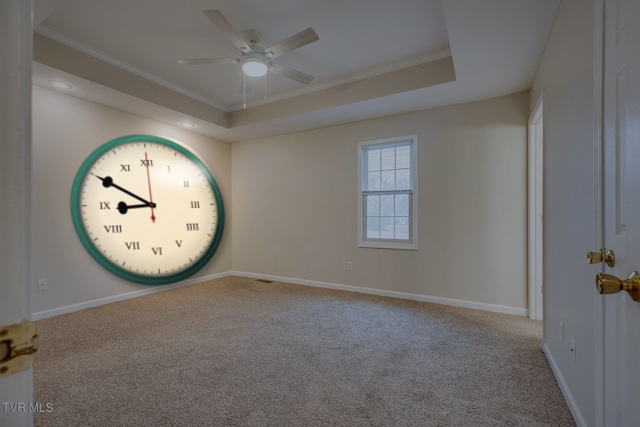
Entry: h=8 m=50 s=0
